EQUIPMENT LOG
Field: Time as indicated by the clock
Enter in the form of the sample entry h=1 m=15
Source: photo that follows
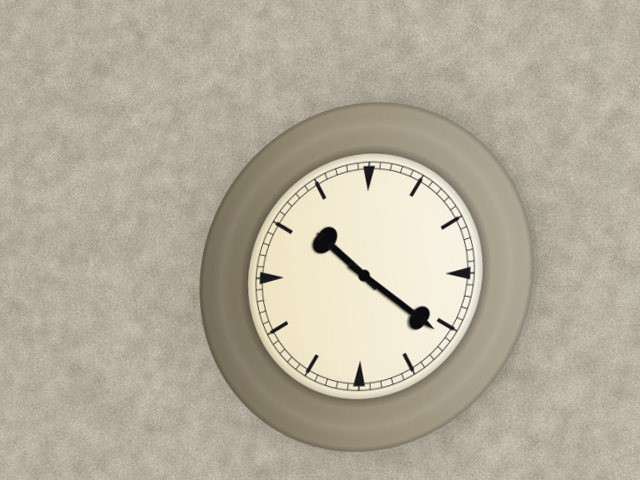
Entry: h=10 m=21
